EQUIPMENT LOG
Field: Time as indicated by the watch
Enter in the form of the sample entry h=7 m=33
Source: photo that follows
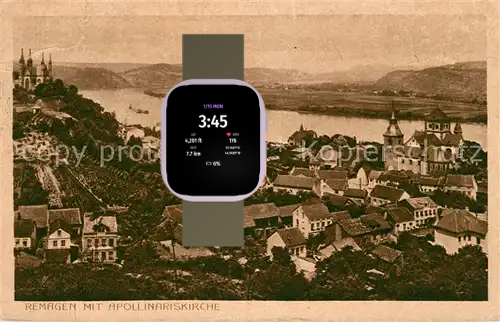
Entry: h=3 m=45
